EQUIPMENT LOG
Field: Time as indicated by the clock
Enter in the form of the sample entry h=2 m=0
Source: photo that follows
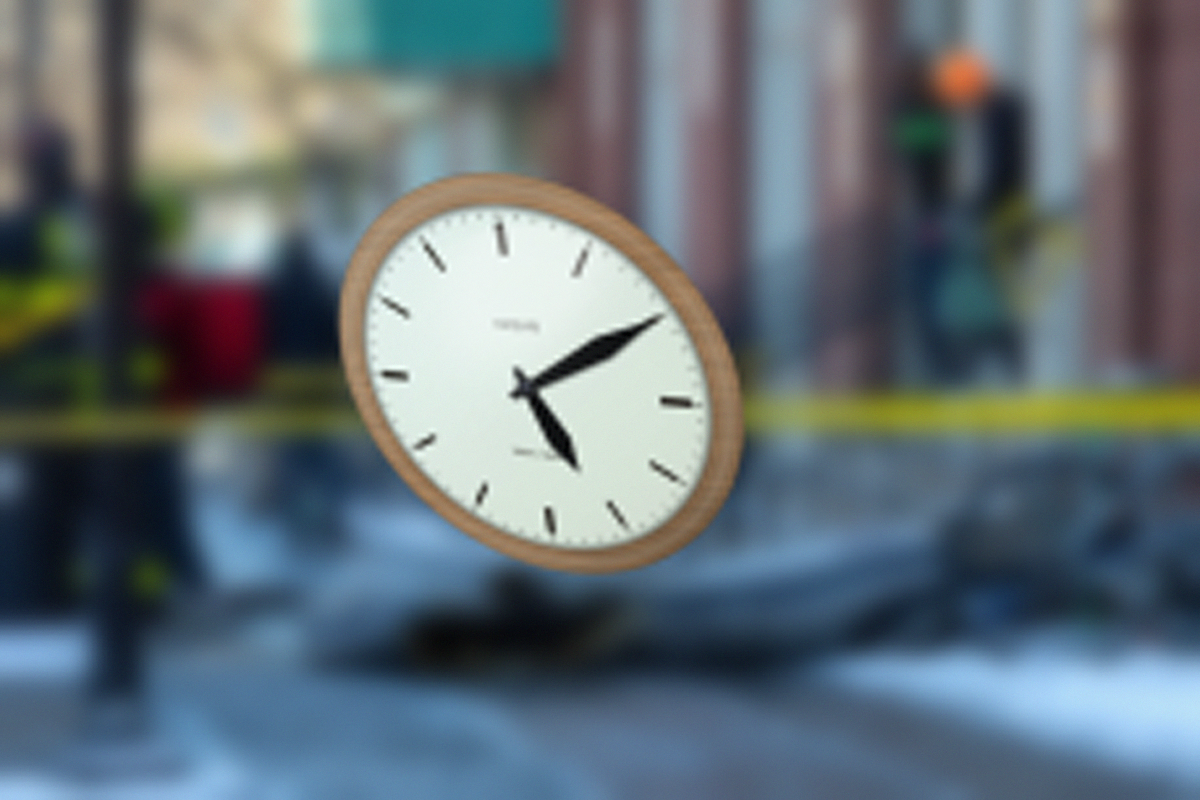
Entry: h=5 m=10
